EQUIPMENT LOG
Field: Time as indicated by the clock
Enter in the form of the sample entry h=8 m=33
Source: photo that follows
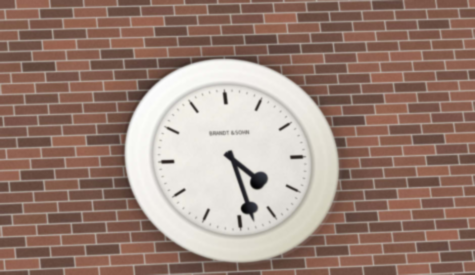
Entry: h=4 m=28
